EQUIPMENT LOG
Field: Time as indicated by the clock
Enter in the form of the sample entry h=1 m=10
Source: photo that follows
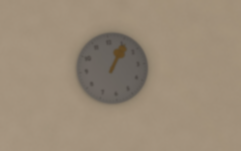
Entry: h=1 m=6
